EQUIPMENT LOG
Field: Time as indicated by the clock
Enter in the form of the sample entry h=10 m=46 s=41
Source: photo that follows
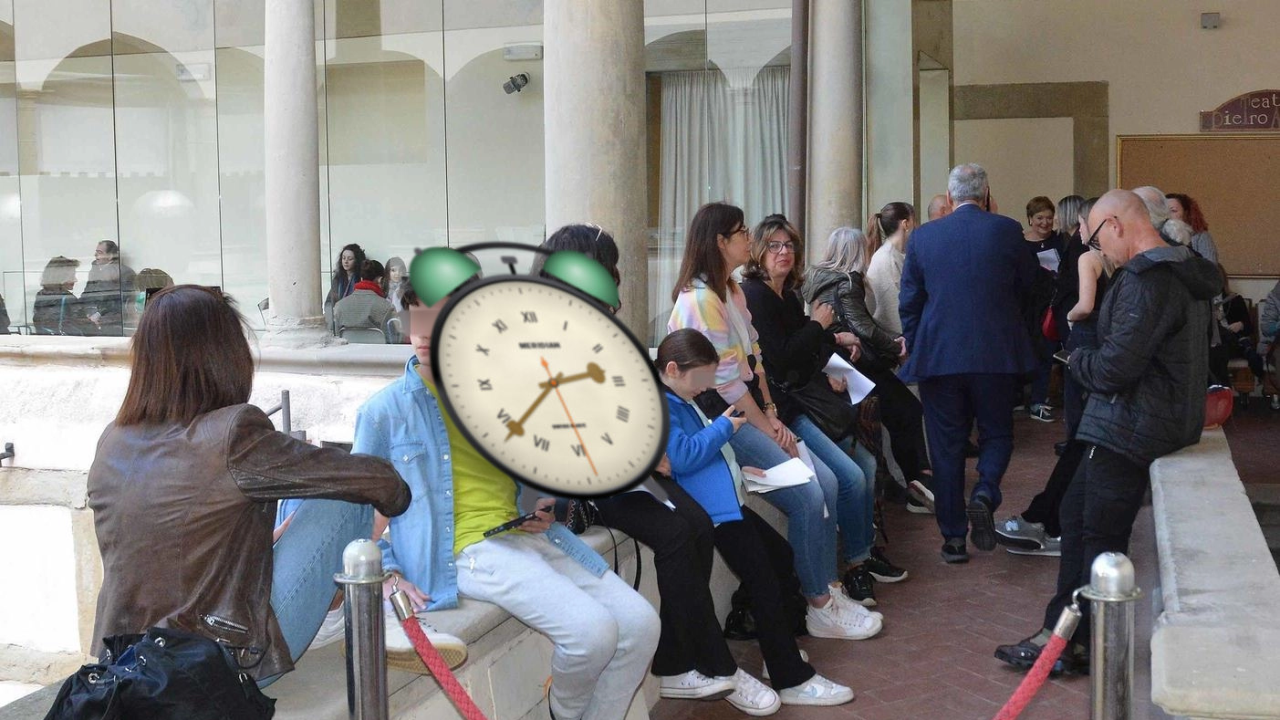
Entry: h=2 m=38 s=29
